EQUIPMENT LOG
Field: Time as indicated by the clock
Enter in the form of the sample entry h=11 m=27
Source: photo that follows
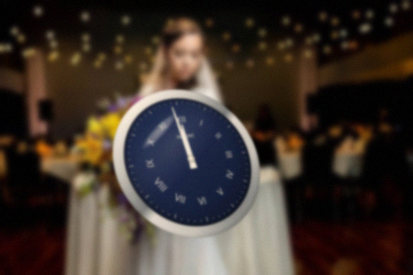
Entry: h=11 m=59
